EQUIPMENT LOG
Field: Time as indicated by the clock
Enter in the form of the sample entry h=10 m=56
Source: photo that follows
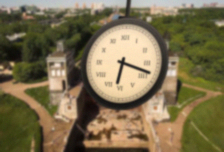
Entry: h=6 m=18
